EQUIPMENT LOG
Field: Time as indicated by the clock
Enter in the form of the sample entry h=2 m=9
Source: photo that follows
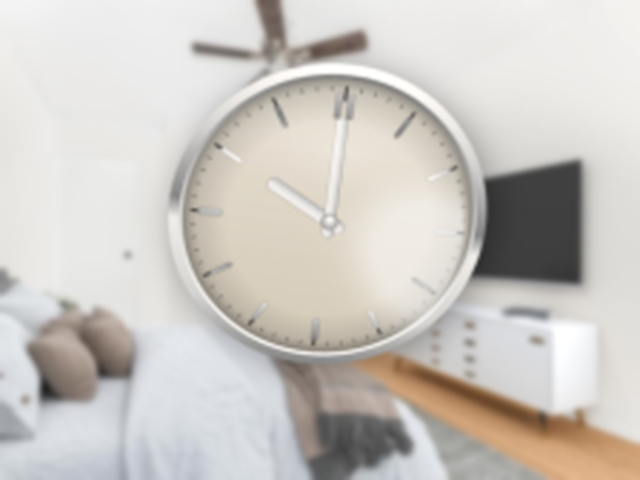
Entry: h=10 m=0
